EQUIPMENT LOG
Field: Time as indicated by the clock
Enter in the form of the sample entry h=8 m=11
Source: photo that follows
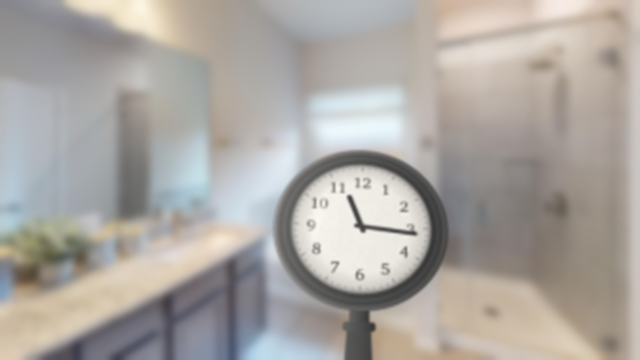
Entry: h=11 m=16
